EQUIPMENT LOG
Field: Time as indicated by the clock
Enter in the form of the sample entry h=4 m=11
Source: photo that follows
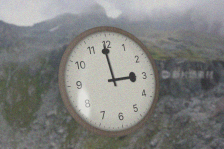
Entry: h=2 m=59
